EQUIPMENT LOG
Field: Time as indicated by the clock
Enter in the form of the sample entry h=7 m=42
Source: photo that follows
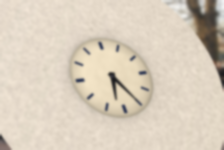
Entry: h=6 m=25
